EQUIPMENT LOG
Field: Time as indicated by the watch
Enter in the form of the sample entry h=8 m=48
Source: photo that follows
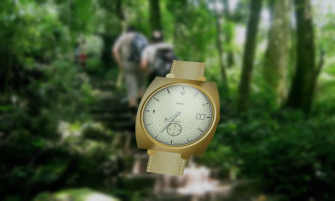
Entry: h=7 m=35
